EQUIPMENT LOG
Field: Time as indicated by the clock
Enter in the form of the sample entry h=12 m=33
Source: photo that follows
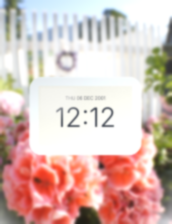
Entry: h=12 m=12
